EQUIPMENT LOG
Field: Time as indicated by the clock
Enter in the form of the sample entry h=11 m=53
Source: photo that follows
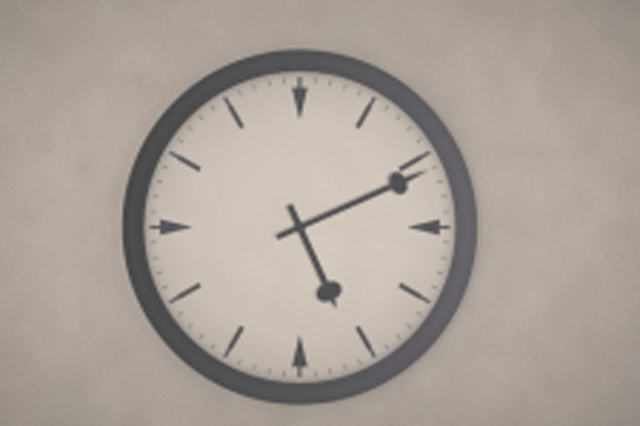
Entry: h=5 m=11
